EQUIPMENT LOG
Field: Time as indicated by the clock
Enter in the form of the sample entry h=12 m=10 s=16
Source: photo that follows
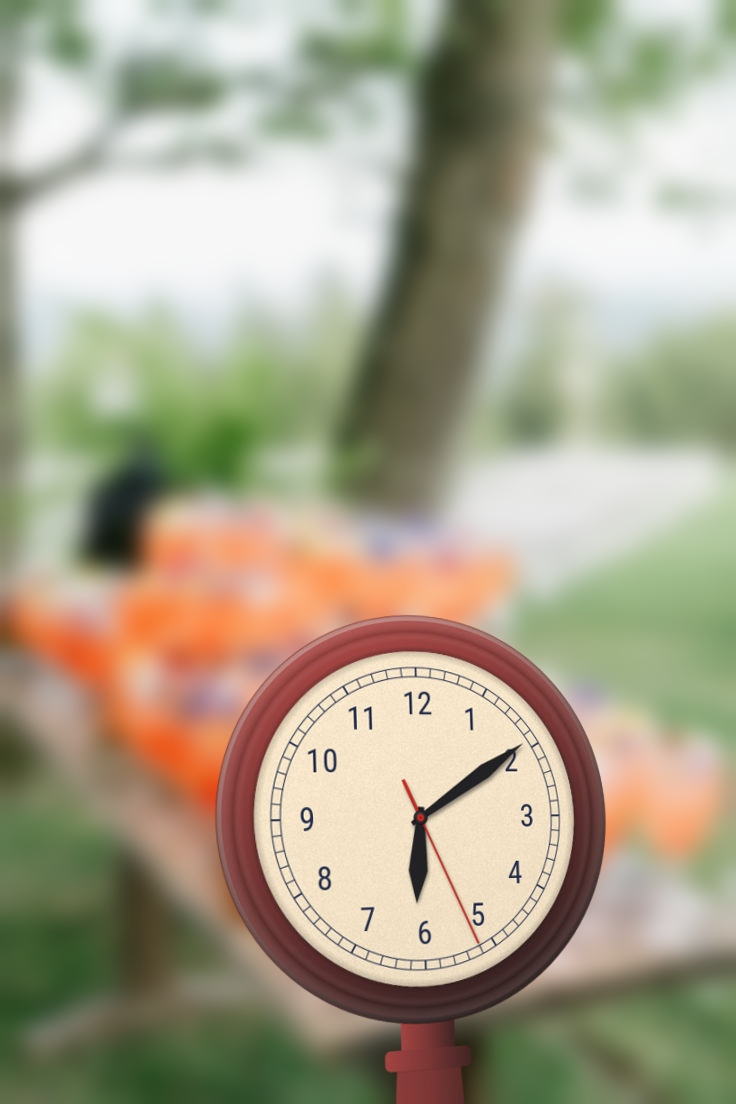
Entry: h=6 m=9 s=26
